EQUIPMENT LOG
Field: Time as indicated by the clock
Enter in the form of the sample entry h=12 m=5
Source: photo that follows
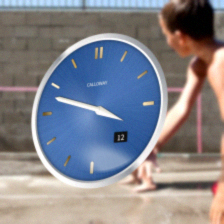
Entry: h=3 m=48
